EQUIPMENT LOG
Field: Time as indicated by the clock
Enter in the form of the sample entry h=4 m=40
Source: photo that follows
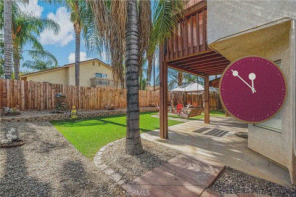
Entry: h=11 m=52
